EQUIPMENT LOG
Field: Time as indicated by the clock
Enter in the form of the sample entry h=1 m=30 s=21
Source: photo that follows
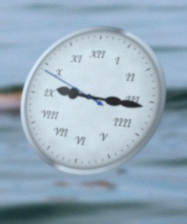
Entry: h=9 m=15 s=49
